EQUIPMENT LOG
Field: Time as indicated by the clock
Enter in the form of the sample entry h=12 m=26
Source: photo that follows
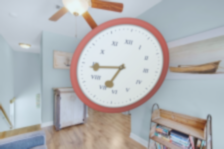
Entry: h=6 m=44
